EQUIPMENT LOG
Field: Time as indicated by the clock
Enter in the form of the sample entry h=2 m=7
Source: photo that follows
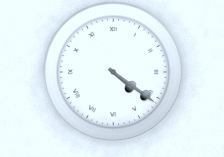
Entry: h=4 m=21
